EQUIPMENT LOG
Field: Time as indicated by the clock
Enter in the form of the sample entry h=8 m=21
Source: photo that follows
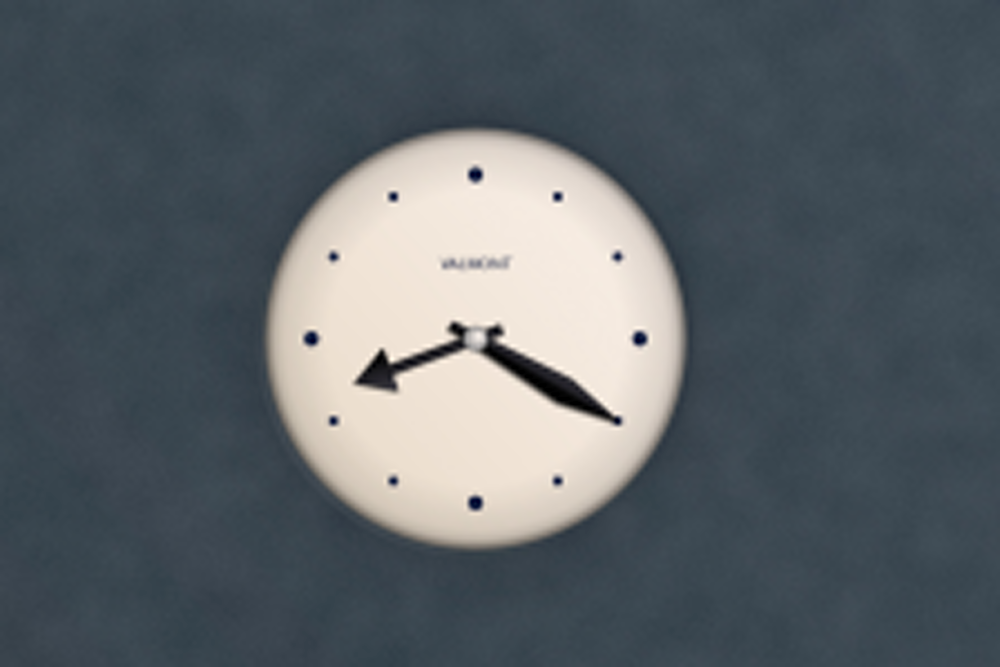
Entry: h=8 m=20
